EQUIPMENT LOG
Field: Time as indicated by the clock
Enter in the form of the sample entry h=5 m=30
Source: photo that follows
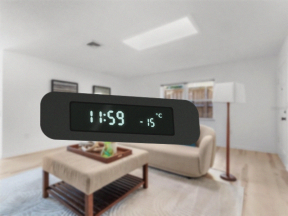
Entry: h=11 m=59
